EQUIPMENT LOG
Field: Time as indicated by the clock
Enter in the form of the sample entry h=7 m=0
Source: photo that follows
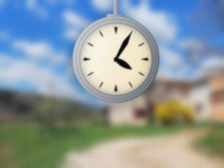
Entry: h=4 m=5
